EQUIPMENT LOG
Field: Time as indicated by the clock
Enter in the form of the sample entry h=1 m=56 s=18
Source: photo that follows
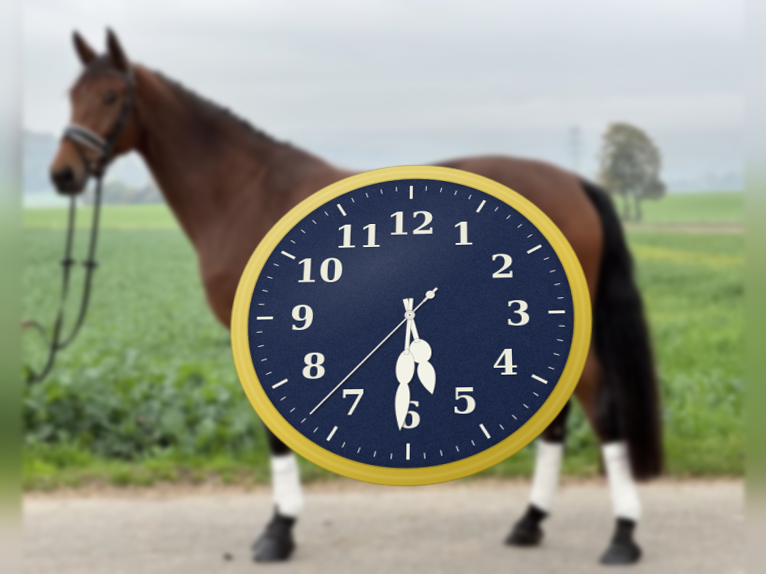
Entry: h=5 m=30 s=37
